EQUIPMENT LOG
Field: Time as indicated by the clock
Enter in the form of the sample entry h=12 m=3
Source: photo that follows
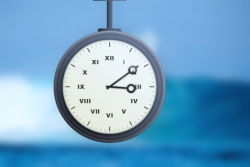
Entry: h=3 m=9
